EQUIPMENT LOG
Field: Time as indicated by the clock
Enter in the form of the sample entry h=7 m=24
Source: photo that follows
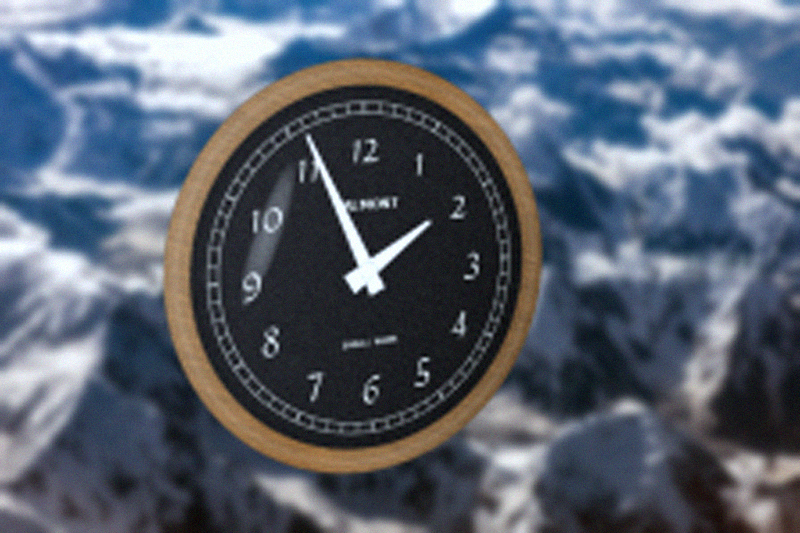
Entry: h=1 m=56
